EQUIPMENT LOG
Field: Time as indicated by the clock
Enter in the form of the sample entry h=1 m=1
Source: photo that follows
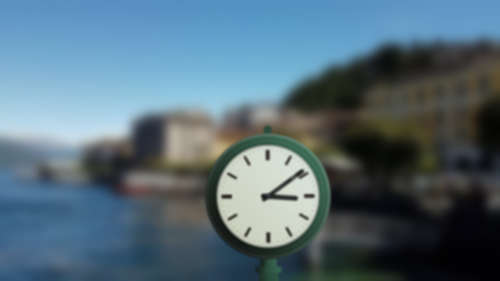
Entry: h=3 m=9
